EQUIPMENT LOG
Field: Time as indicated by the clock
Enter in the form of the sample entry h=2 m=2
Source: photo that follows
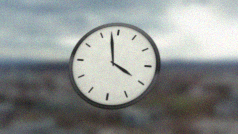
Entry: h=3 m=58
